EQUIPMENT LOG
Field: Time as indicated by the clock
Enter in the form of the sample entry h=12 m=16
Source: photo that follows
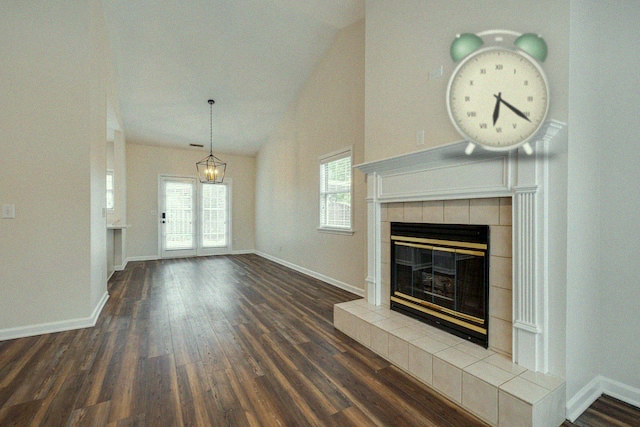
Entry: h=6 m=21
